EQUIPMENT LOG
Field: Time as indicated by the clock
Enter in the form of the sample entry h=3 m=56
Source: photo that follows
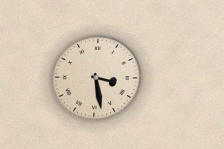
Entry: h=3 m=28
